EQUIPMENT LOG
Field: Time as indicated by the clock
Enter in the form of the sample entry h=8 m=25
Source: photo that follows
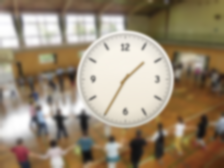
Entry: h=1 m=35
